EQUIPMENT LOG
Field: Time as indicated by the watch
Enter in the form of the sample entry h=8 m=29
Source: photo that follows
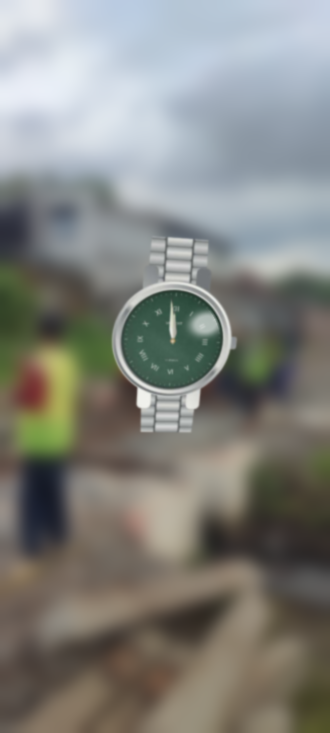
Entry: h=11 m=59
